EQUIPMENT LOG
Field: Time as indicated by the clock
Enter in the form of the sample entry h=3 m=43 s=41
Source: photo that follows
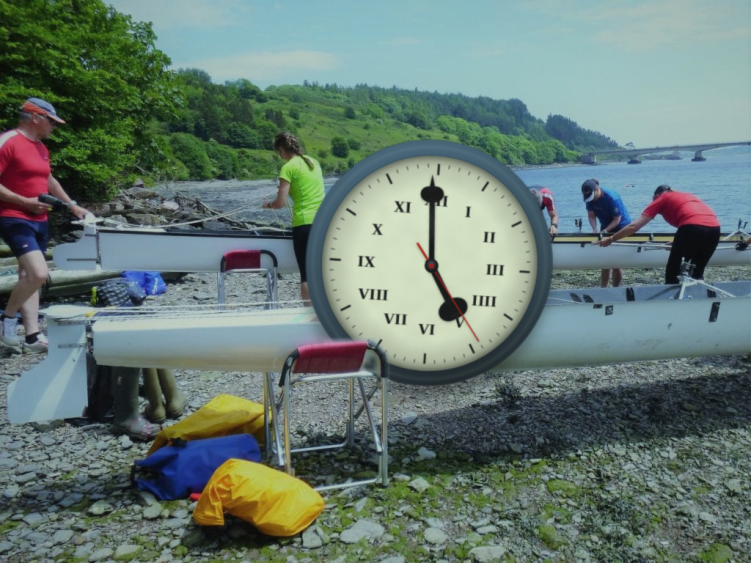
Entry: h=4 m=59 s=24
